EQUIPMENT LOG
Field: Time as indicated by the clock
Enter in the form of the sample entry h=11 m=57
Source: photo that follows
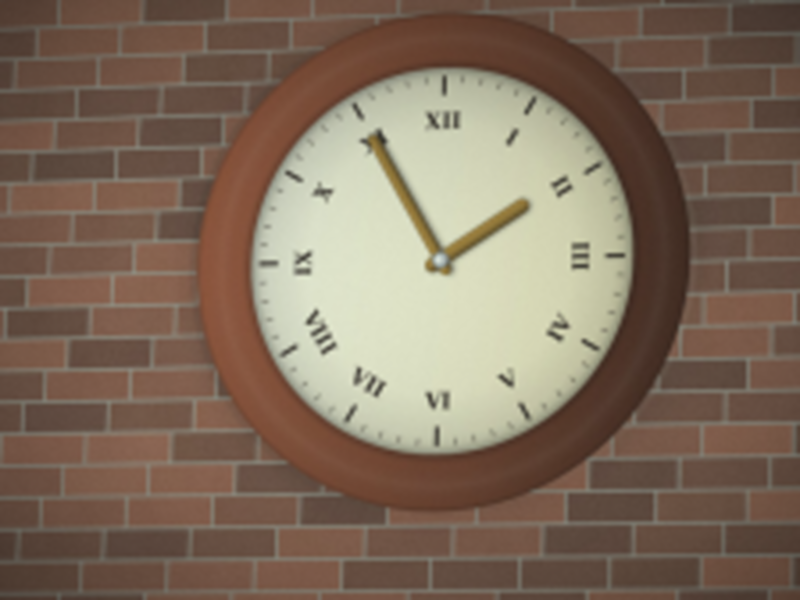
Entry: h=1 m=55
